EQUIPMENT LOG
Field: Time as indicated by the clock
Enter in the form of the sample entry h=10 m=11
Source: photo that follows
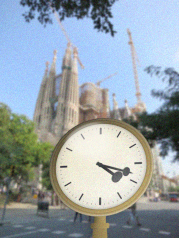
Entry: h=4 m=18
